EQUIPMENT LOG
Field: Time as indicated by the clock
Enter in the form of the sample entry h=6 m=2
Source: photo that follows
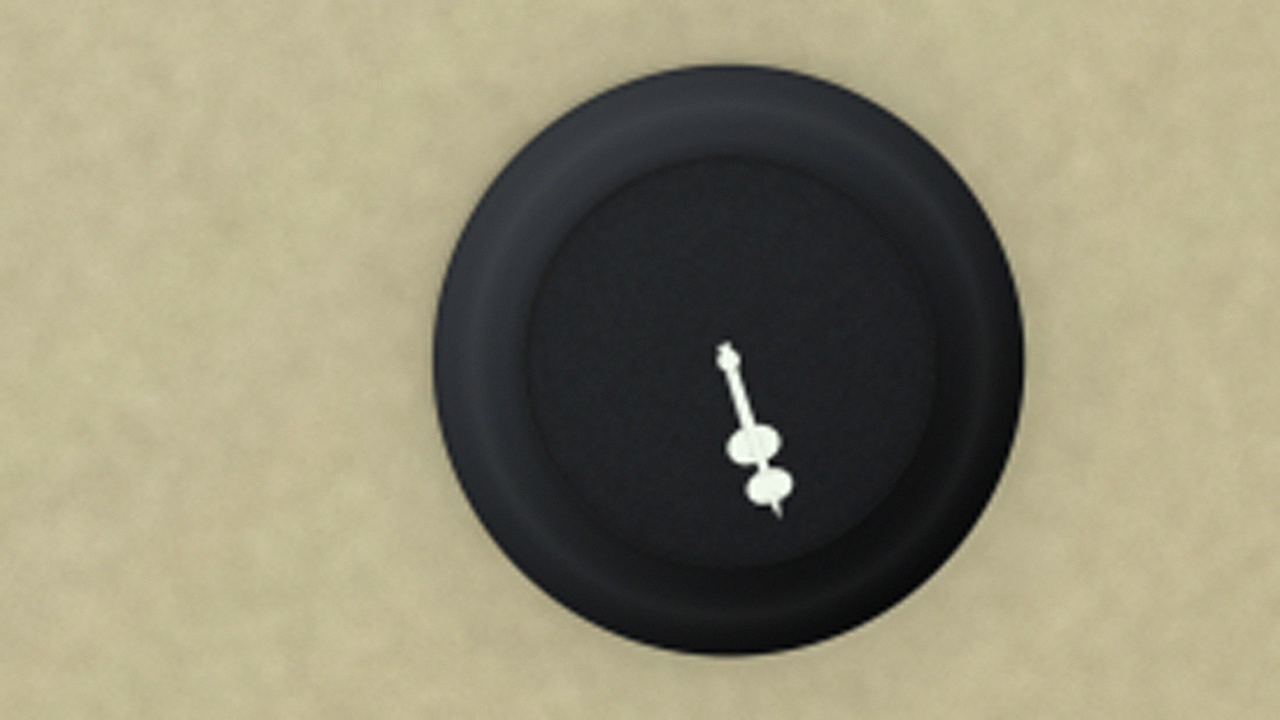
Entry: h=5 m=27
